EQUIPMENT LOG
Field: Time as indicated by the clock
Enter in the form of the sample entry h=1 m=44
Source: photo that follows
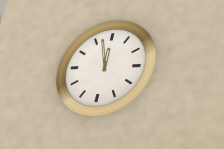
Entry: h=11 m=57
